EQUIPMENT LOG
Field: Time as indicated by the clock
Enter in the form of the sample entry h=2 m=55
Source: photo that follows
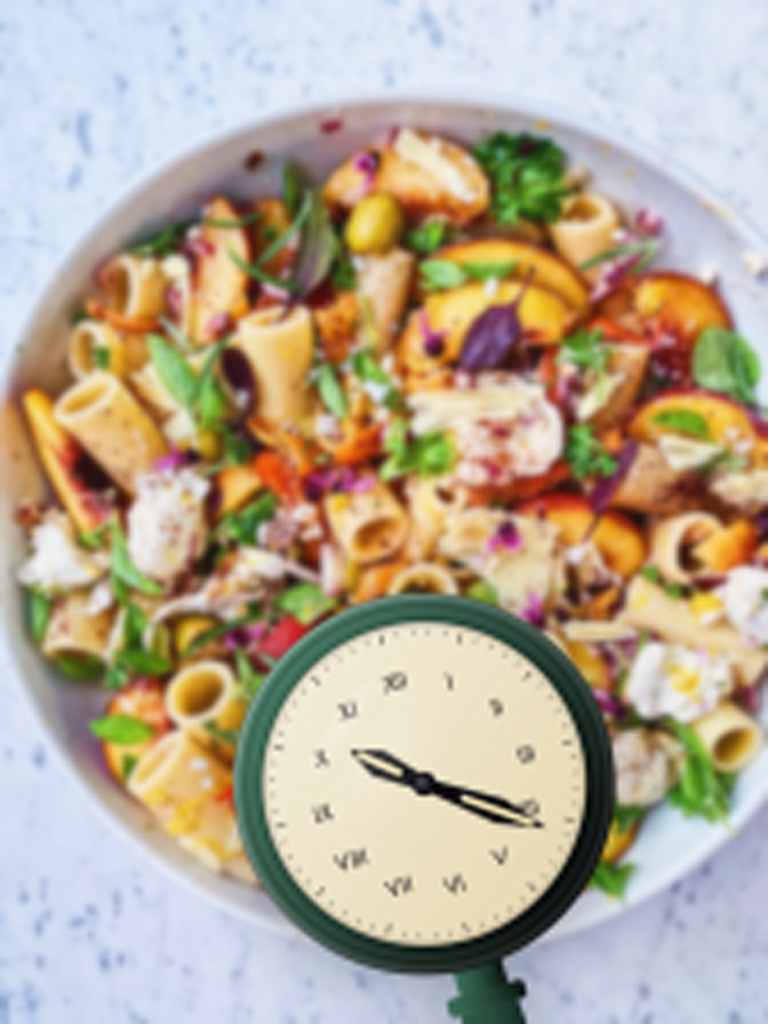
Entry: h=10 m=21
